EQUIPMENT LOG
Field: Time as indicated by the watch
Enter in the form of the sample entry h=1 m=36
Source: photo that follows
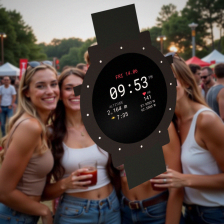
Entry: h=9 m=53
